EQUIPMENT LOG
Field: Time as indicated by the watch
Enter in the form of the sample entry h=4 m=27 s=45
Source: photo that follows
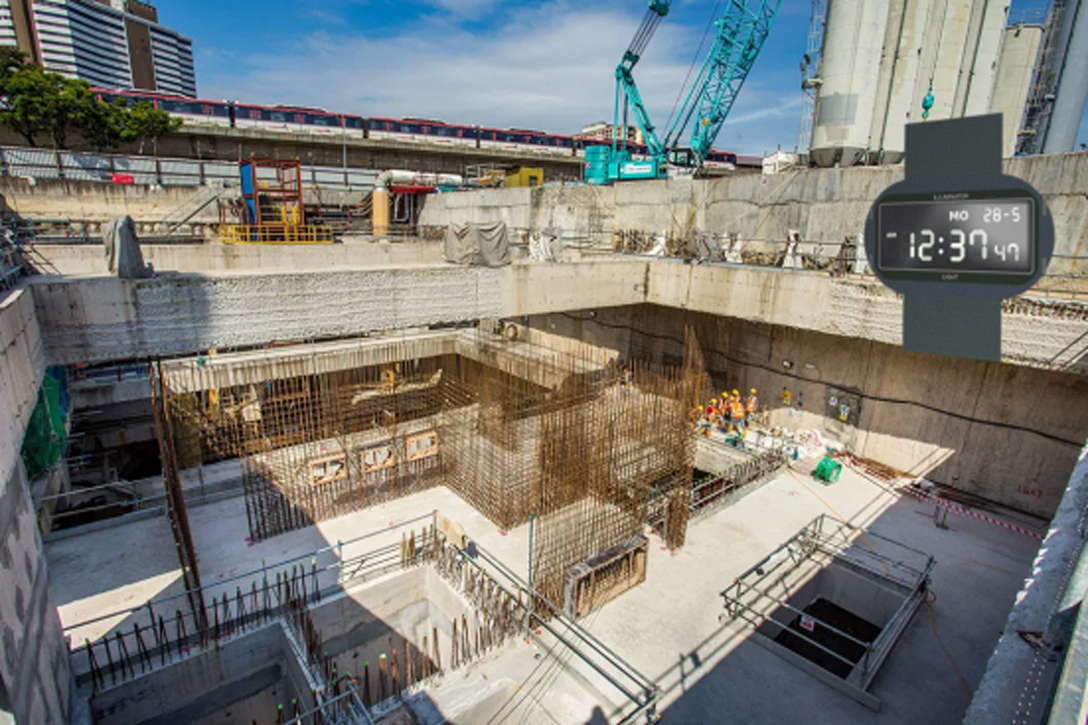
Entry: h=12 m=37 s=47
